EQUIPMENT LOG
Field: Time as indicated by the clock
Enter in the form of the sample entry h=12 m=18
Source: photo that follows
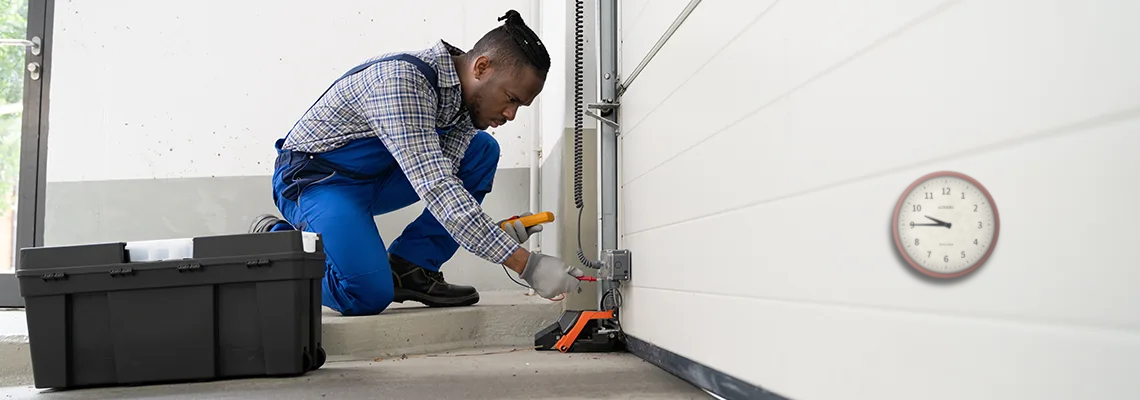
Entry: h=9 m=45
